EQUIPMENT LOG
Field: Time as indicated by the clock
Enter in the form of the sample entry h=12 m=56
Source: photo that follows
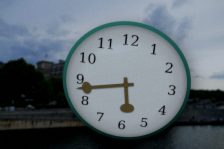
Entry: h=5 m=43
